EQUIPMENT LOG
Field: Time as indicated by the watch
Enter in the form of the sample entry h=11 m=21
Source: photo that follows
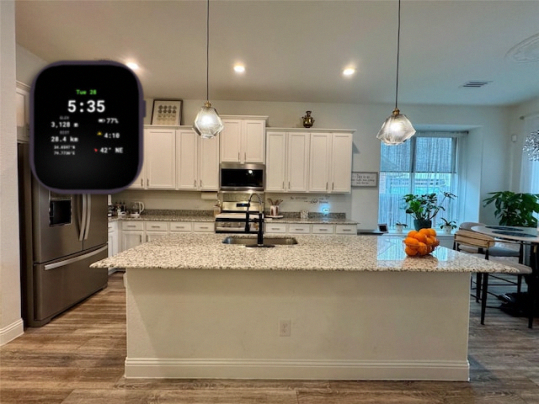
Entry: h=5 m=35
